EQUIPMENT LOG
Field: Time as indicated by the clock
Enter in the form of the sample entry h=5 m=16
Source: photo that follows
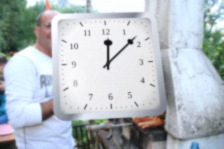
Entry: h=12 m=8
